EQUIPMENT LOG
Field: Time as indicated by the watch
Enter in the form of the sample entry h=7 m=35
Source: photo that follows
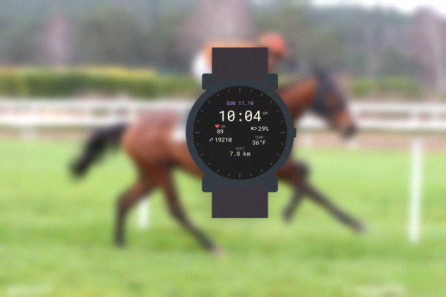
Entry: h=10 m=4
